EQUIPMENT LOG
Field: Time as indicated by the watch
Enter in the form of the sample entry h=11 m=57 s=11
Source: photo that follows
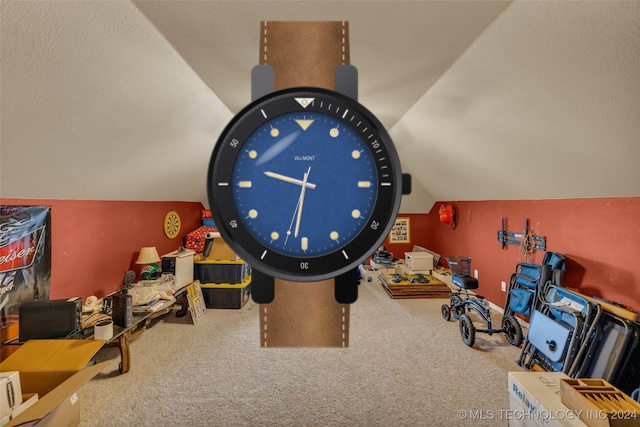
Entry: h=9 m=31 s=33
